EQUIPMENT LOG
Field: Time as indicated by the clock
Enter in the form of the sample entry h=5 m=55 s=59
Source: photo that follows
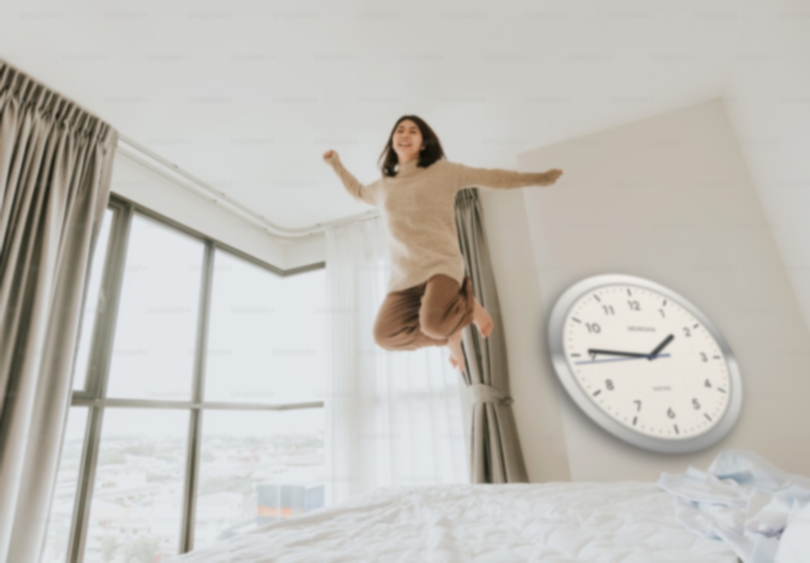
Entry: h=1 m=45 s=44
